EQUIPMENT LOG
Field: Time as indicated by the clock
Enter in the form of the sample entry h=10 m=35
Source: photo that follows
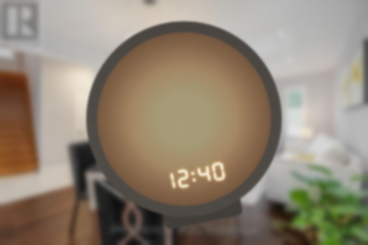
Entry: h=12 m=40
